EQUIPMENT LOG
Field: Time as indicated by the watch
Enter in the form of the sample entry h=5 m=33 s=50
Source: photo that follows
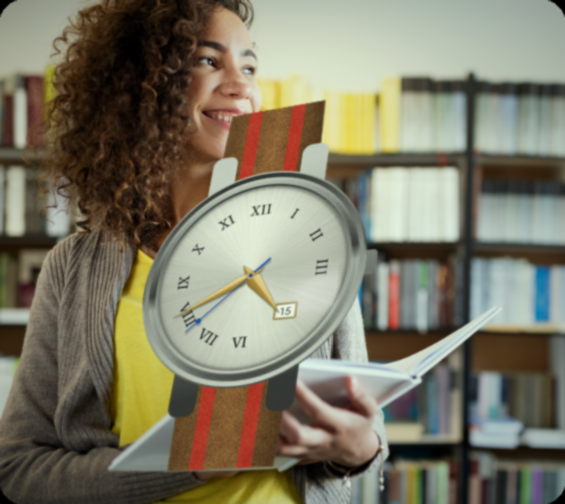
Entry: h=4 m=40 s=38
